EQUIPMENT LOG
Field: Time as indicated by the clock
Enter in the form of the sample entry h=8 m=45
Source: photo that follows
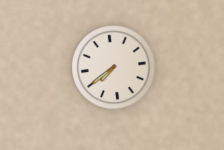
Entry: h=7 m=40
